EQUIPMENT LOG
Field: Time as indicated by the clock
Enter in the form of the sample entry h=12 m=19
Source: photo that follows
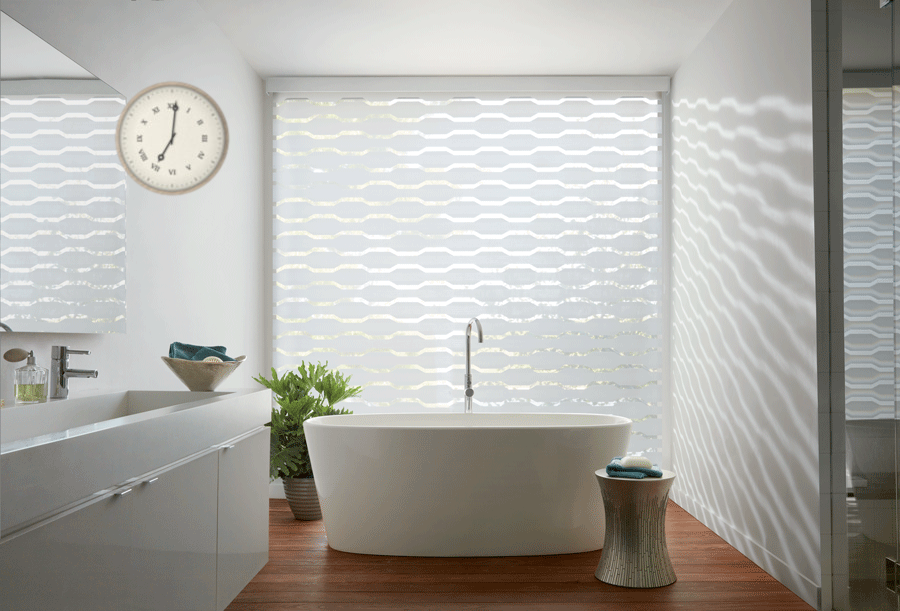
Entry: h=7 m=1
